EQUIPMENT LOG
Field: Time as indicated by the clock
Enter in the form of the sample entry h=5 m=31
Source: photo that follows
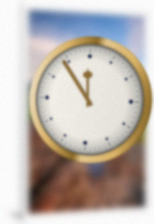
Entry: h=11 m=54
